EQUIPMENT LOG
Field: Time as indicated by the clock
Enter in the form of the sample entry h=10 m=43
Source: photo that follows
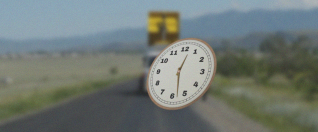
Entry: h=12 m=28
